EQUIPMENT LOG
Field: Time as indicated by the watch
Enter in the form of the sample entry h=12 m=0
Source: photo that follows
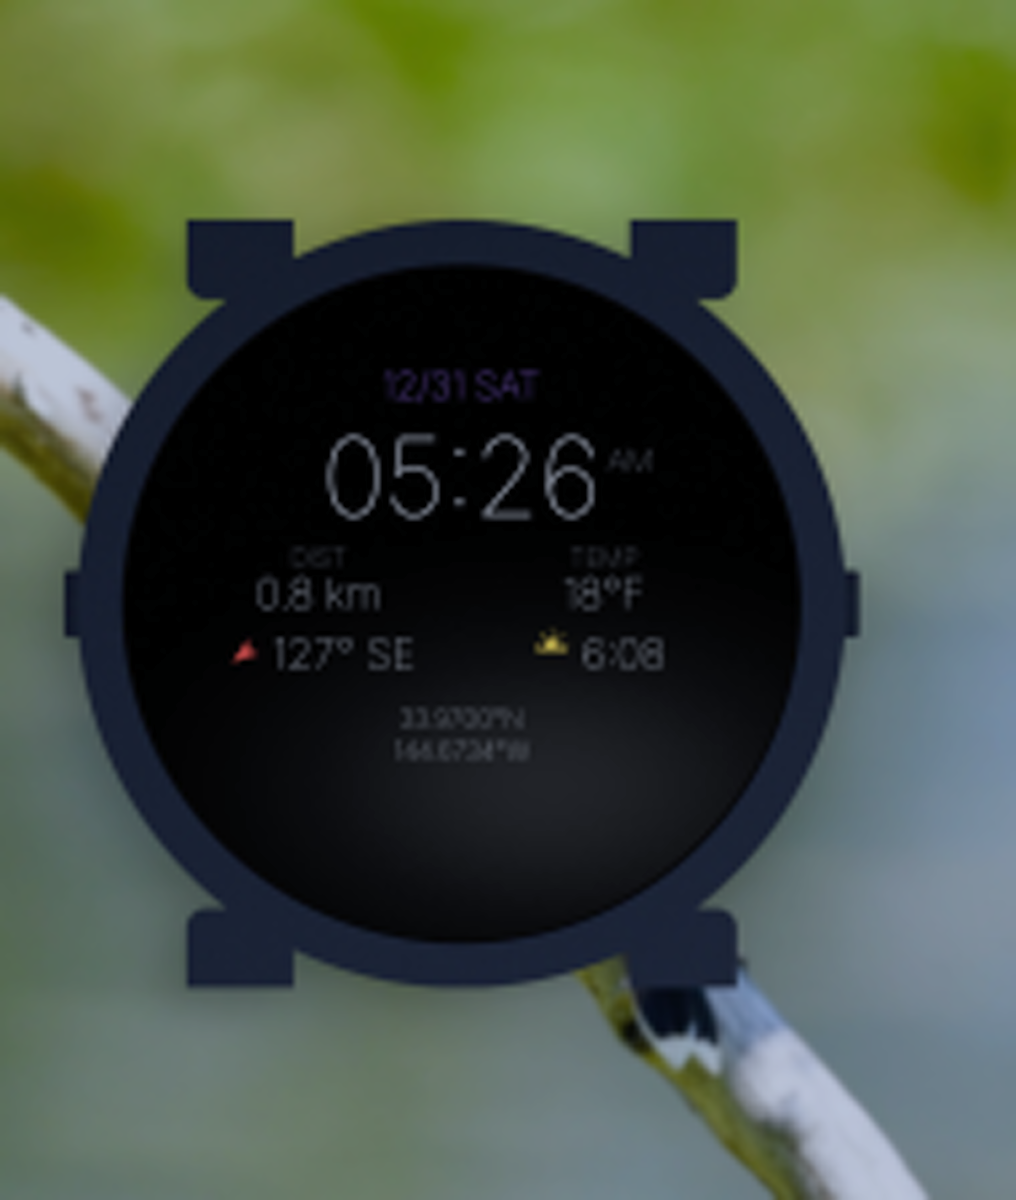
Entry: h=5 m=26
